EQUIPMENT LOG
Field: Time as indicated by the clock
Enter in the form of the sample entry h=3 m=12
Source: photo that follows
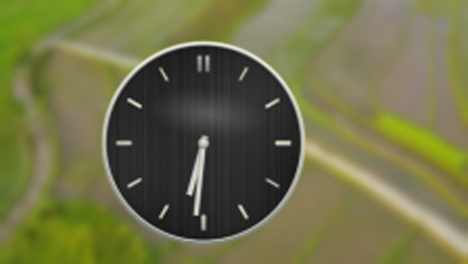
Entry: h=6 m=31
